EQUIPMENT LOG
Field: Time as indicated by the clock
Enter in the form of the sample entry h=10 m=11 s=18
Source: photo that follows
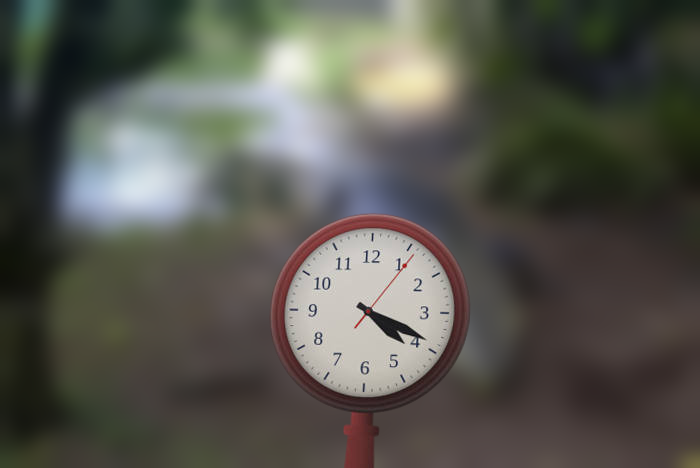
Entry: h=4 m=19 s=6
